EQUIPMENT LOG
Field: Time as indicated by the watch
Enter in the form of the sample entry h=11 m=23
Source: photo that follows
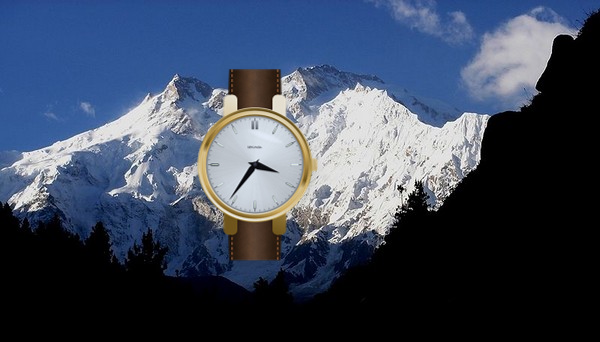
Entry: h=3 m=36
